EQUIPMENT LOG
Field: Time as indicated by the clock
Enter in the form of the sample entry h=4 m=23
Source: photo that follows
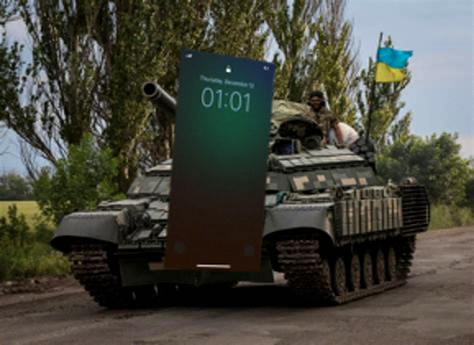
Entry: h=1 m=1
